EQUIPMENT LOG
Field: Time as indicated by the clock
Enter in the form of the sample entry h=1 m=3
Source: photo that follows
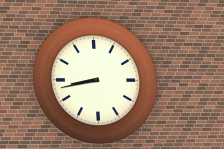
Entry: h=8 m=43
